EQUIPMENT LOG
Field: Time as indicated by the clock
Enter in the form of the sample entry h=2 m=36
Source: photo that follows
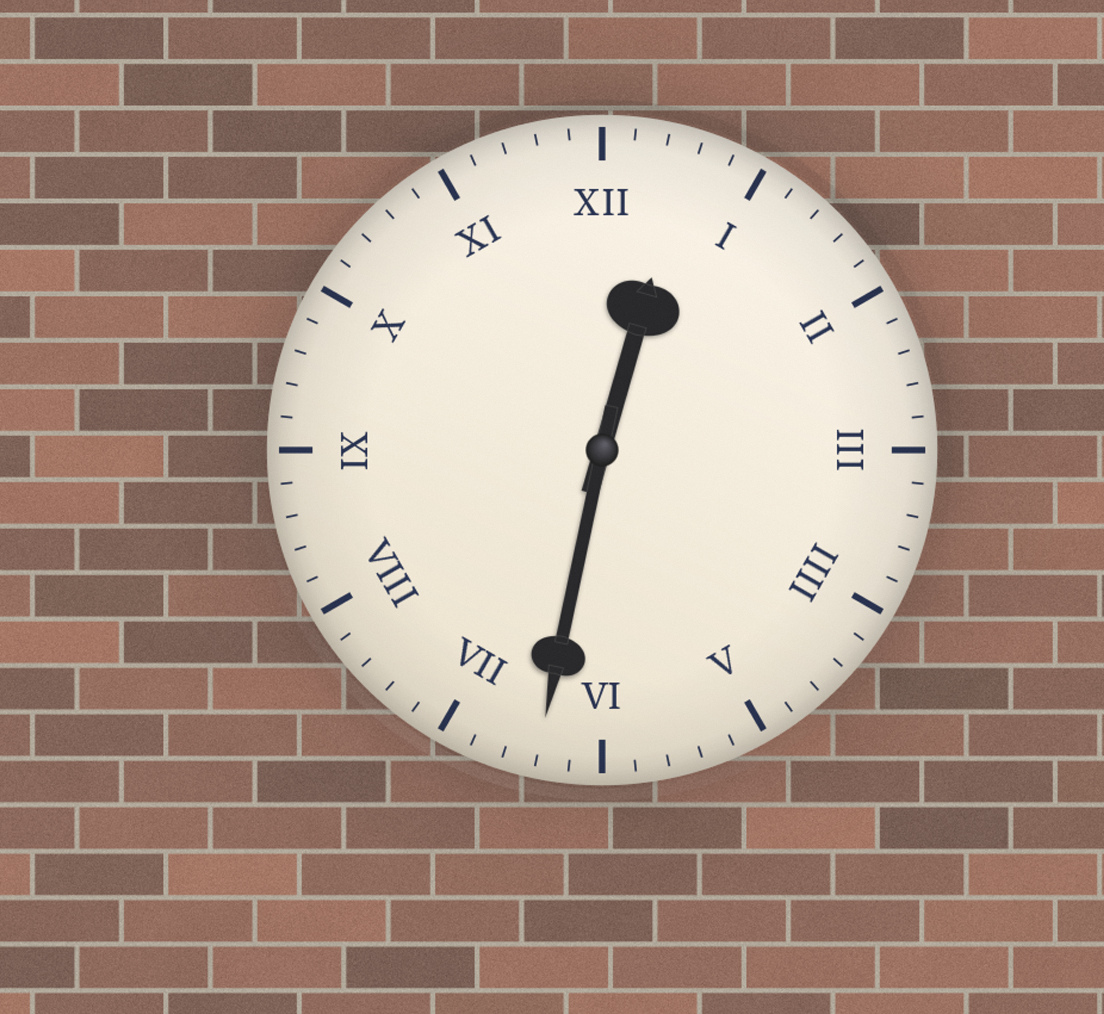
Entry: h=12 m=32
